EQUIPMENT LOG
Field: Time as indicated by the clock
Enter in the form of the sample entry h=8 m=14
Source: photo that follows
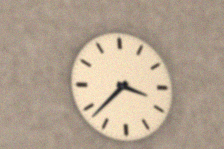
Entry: h=3 m=38
